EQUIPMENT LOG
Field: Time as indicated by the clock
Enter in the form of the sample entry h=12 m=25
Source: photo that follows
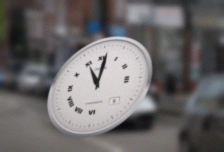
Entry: h=11 m=1
